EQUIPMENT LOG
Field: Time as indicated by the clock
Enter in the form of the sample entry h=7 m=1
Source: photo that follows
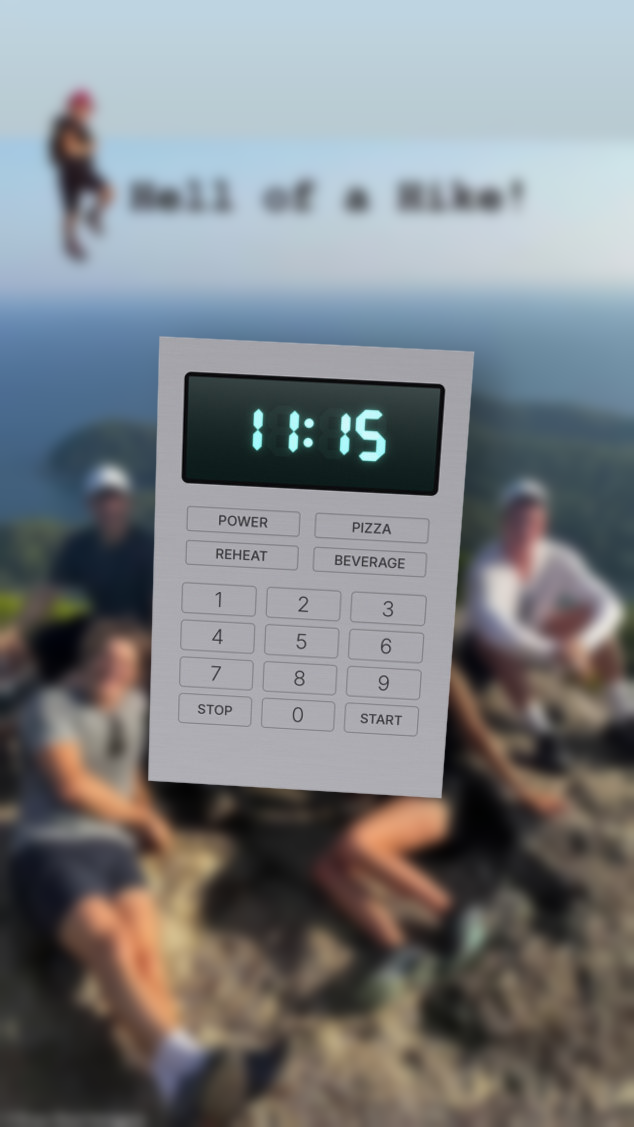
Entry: h=11 m=15
